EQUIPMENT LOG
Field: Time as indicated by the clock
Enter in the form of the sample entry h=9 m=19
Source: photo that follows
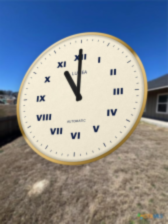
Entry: h=11 m=0
